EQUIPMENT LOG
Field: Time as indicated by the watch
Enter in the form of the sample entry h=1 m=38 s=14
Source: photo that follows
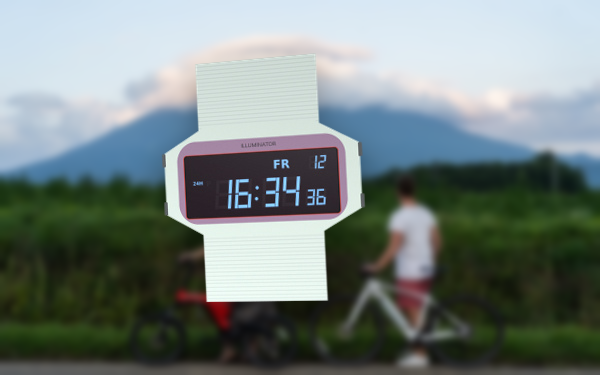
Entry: h=16 m=34 s=36
